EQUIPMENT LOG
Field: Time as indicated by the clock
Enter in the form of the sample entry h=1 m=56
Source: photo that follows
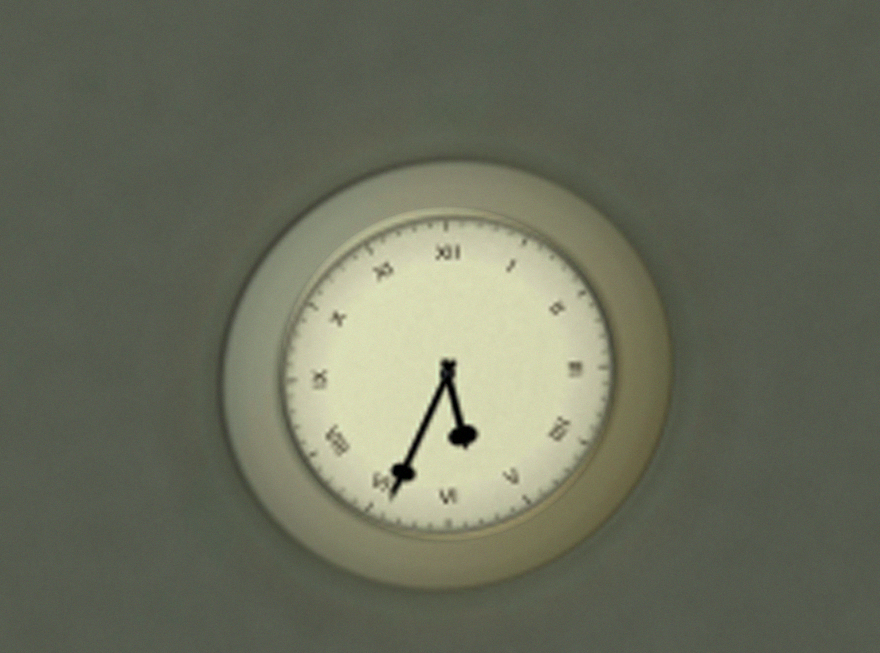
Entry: h=5 m=34
